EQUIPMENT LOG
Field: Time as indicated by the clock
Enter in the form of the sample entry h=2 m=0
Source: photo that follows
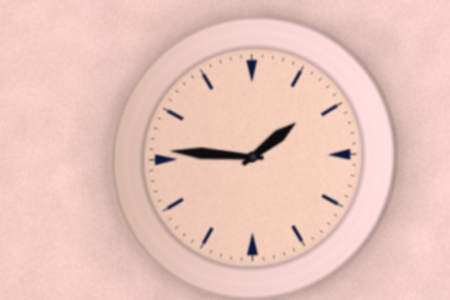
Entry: h=1 m=46
